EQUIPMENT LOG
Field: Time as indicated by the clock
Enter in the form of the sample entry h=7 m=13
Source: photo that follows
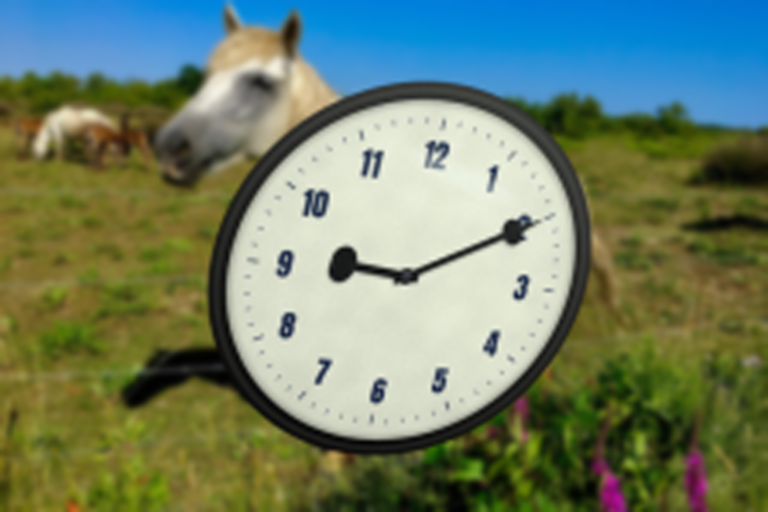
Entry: h=9 m=10
